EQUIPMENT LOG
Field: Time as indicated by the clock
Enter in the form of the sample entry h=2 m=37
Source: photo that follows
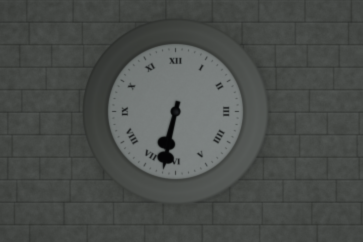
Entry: h=6 m=32
